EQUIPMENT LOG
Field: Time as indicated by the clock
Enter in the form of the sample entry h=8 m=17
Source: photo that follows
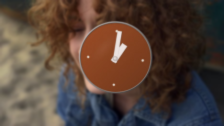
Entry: h=1 m=1
